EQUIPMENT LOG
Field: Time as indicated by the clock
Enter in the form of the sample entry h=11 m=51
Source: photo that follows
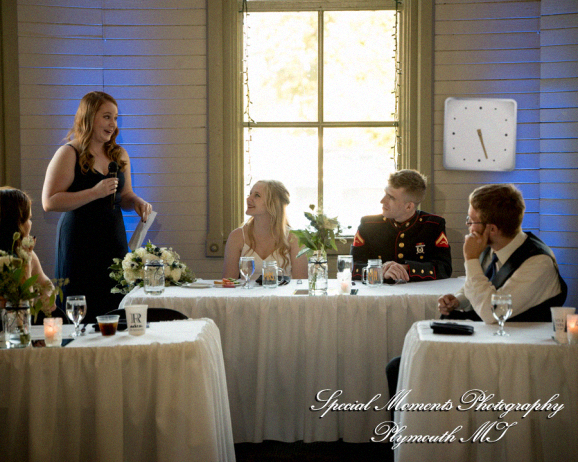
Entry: h=5 m=27
